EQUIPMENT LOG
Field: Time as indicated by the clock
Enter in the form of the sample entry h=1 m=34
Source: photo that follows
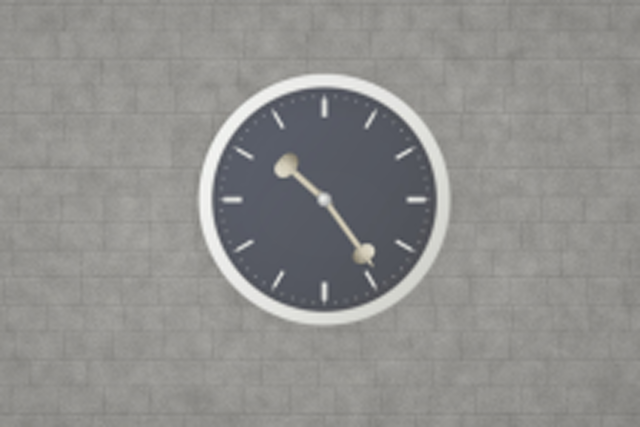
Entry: h=10 m=24
